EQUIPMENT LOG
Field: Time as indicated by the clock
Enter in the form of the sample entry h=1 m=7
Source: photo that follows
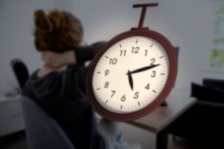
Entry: h=5 m=12
